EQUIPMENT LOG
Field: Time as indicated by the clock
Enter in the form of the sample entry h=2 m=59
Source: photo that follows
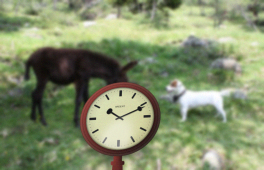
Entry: h=10 m=11
